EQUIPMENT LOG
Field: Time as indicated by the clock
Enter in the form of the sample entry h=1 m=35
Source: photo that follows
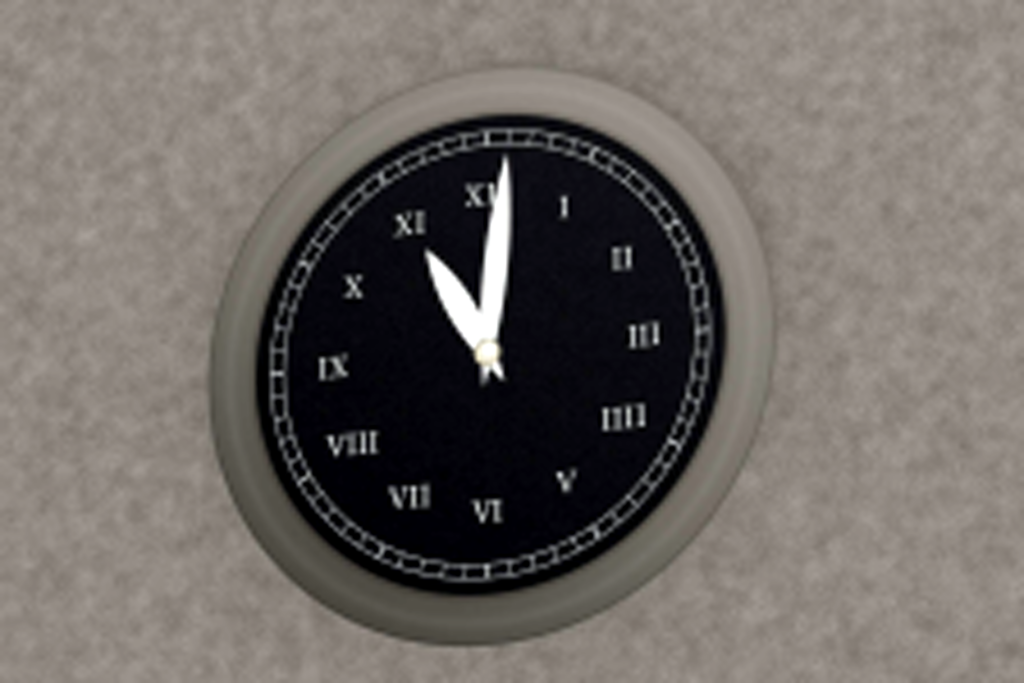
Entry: h=11 m=1
